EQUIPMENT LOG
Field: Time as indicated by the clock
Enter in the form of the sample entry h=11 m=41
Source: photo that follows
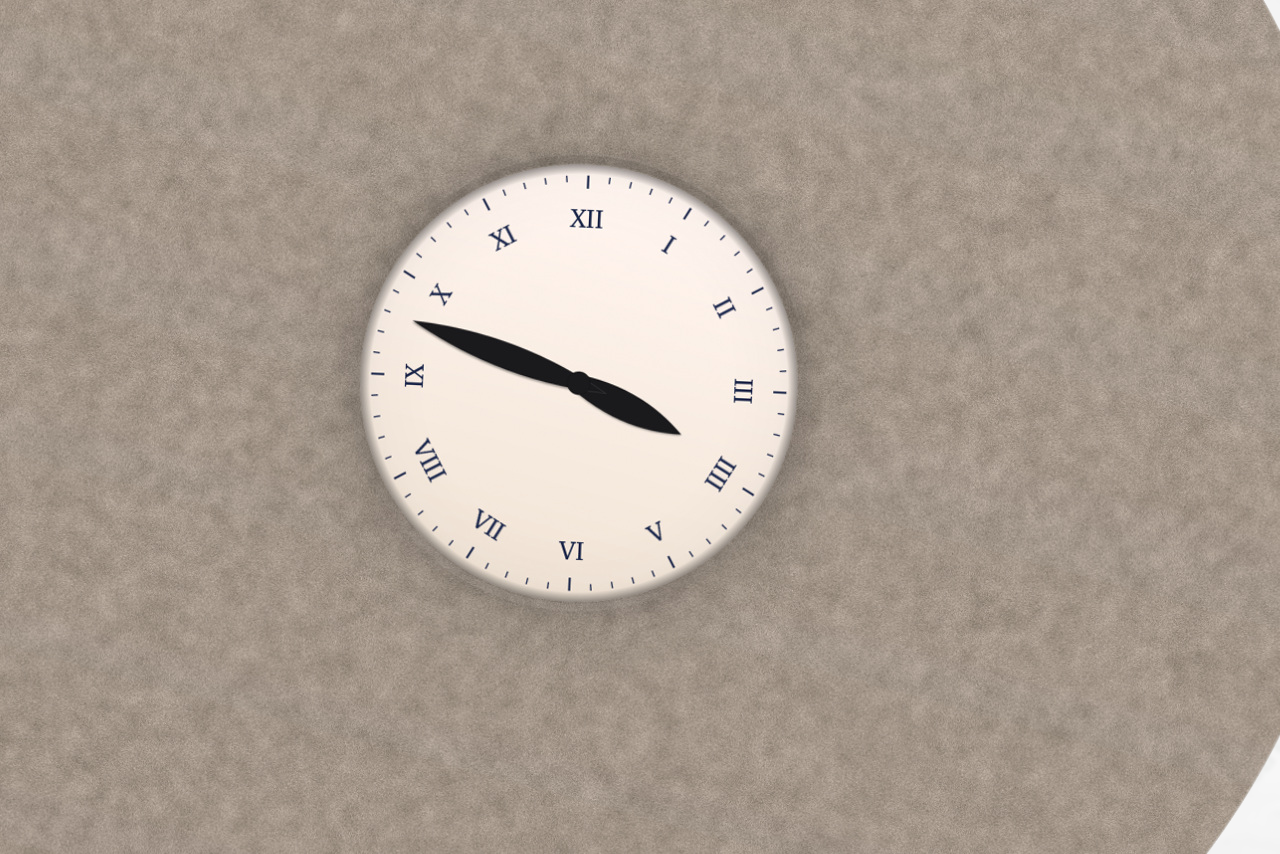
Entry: h=3 m=48
